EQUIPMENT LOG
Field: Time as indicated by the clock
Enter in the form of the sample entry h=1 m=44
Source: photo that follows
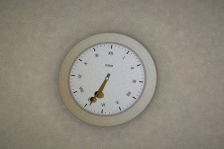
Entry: h=6 m=34
